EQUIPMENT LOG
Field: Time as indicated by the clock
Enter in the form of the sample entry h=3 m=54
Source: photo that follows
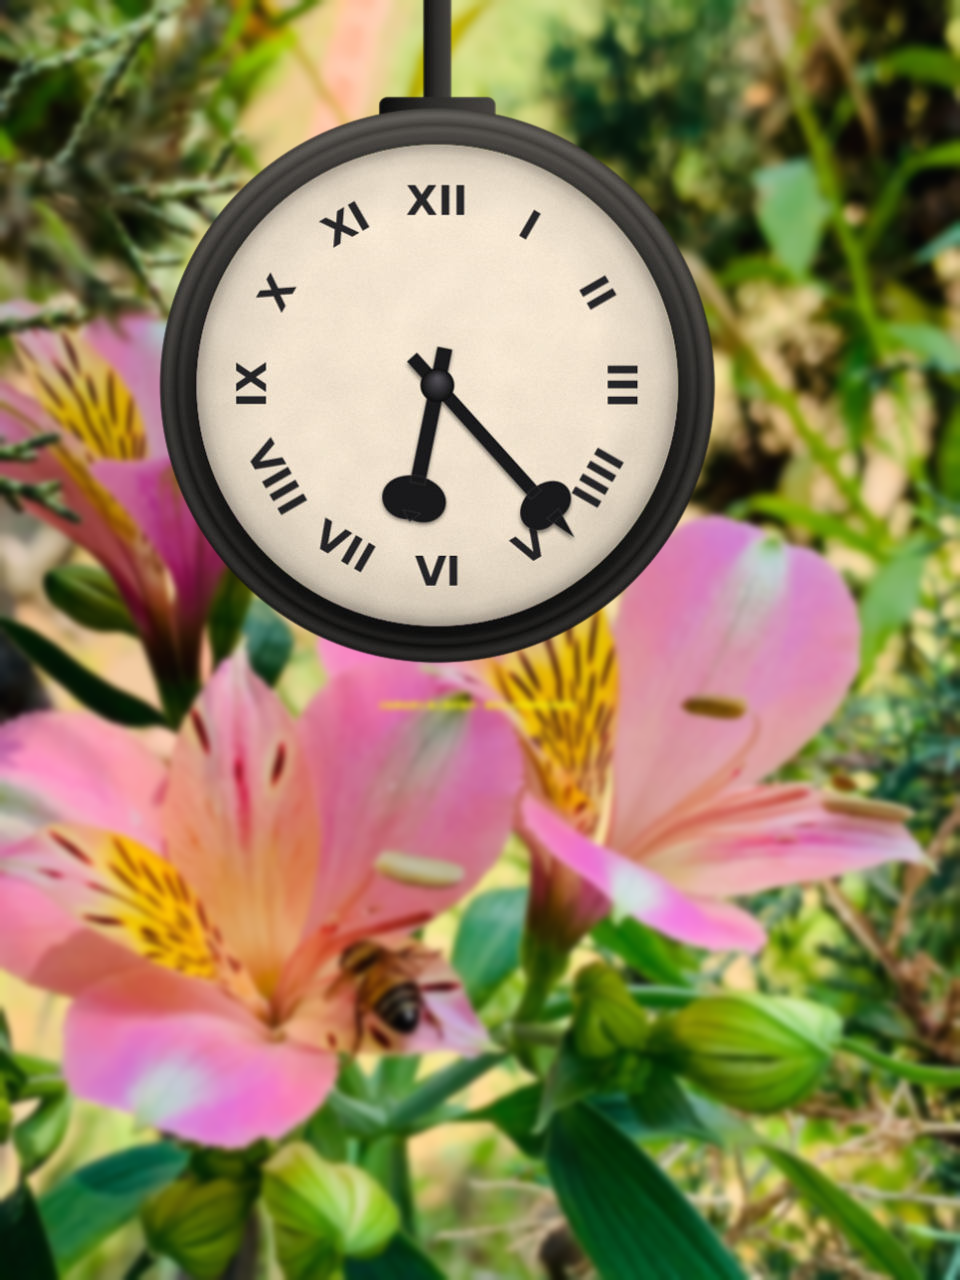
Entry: h=6 m=23
